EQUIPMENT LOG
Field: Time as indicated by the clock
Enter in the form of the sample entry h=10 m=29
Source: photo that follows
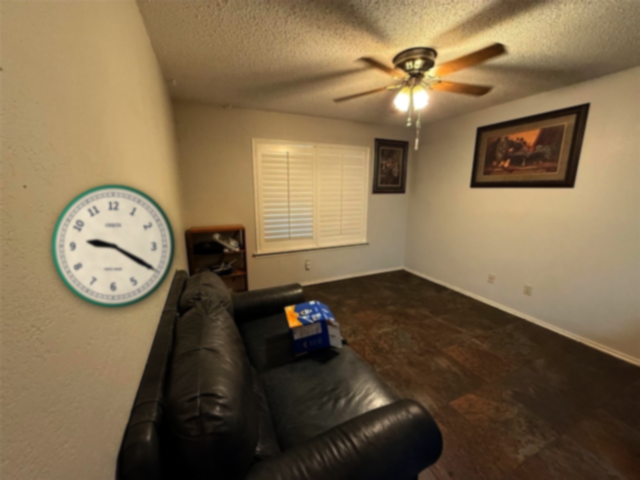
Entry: h=9 m=20
